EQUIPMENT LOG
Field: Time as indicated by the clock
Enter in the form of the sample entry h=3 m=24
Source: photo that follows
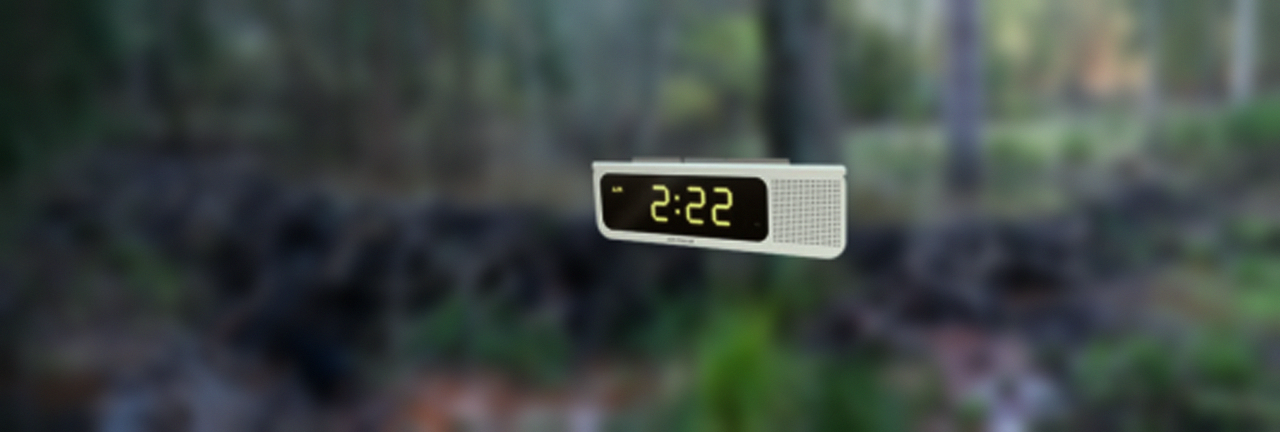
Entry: h=2 m=22
